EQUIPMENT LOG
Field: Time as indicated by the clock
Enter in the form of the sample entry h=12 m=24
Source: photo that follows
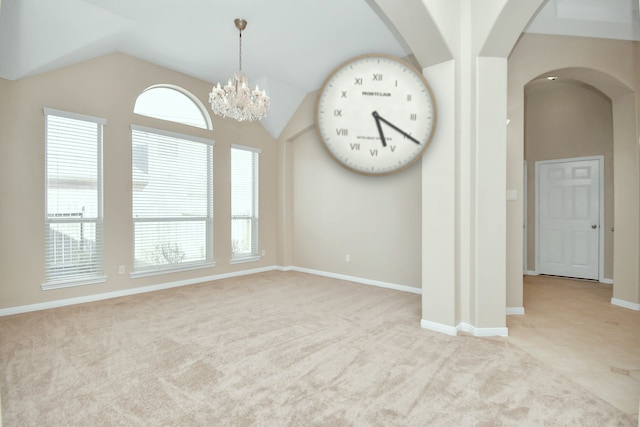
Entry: h=5 m=20
